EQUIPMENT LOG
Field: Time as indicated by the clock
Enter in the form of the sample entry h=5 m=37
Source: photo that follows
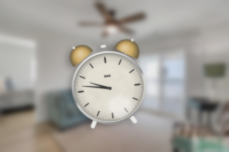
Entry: h=9 m=47
